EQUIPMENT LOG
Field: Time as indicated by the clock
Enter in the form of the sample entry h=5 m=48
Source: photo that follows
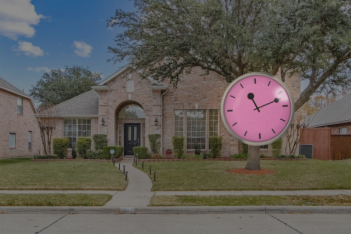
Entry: h=11 m=12
